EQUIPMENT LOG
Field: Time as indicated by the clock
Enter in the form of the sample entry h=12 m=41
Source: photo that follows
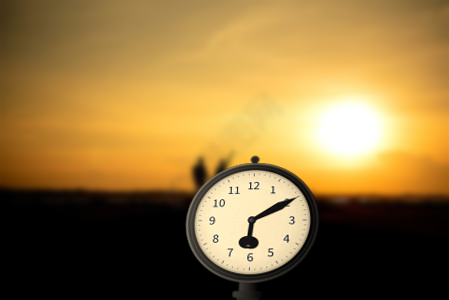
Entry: h=6 m=10
